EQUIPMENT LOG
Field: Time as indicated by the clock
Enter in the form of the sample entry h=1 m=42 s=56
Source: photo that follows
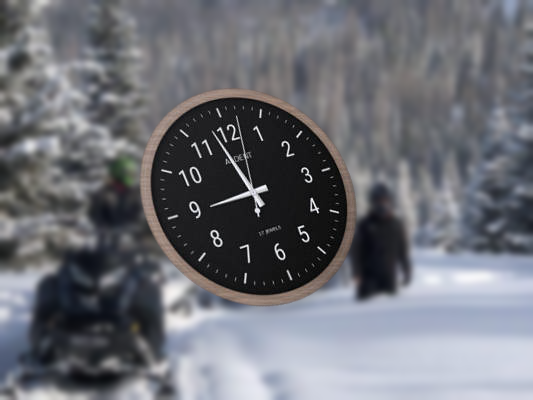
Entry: h=8 m=58 s=2
